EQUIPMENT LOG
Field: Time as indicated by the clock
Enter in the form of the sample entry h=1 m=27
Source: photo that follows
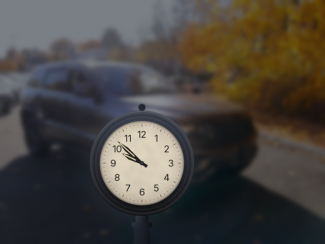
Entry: h=9 m=52
